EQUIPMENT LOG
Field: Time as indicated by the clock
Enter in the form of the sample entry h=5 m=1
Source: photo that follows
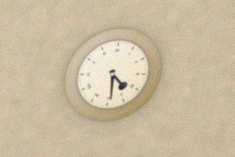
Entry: h=4 m=29
